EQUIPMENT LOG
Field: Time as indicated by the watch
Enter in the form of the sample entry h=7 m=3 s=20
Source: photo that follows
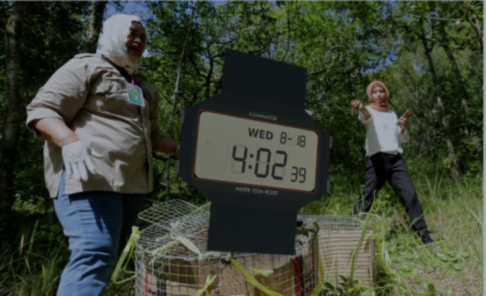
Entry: h=4 m=2 s=39
